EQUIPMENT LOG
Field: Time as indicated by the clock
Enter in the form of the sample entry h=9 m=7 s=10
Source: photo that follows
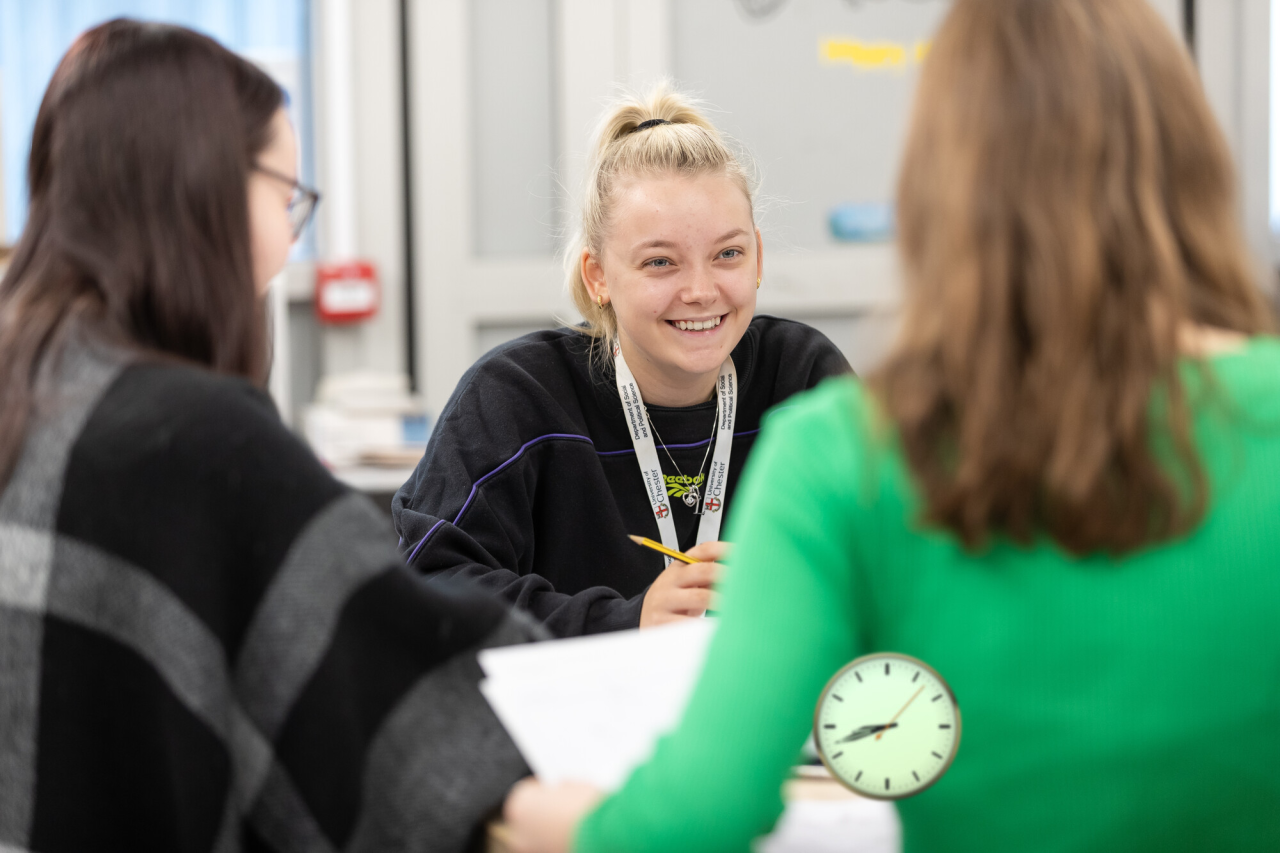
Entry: h=8 m=42 s=7
